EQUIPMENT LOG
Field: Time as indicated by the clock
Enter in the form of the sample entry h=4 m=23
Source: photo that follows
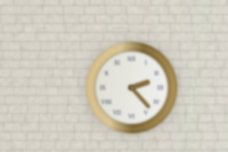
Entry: h=2 m=23
